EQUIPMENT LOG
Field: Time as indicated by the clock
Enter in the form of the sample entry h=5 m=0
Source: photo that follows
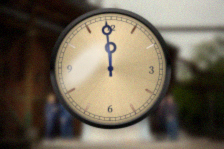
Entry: h=11 m=59
